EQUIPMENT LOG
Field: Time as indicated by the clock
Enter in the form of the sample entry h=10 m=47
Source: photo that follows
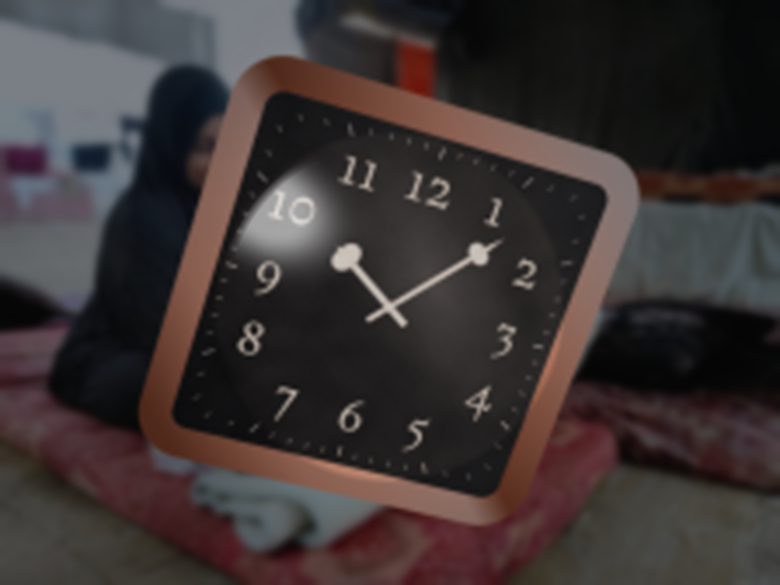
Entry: h=10 m=7
